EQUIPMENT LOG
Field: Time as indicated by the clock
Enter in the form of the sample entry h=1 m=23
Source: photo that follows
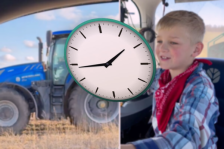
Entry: h=1 m=44
